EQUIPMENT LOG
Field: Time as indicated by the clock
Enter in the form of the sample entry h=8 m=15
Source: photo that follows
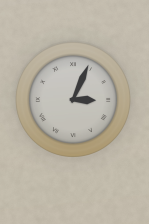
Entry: h=3 m=4
